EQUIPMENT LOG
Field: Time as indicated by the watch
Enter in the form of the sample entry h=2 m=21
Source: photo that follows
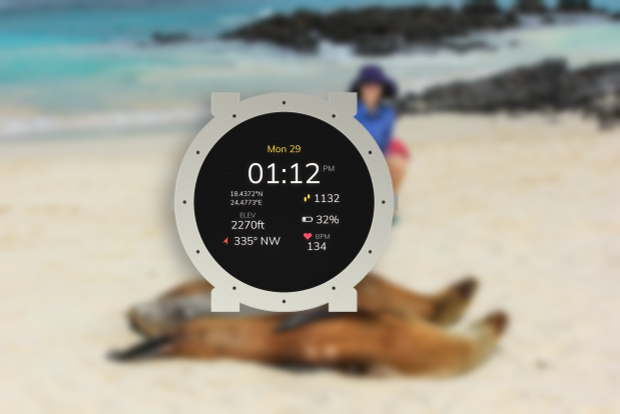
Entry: h=1 m=12
